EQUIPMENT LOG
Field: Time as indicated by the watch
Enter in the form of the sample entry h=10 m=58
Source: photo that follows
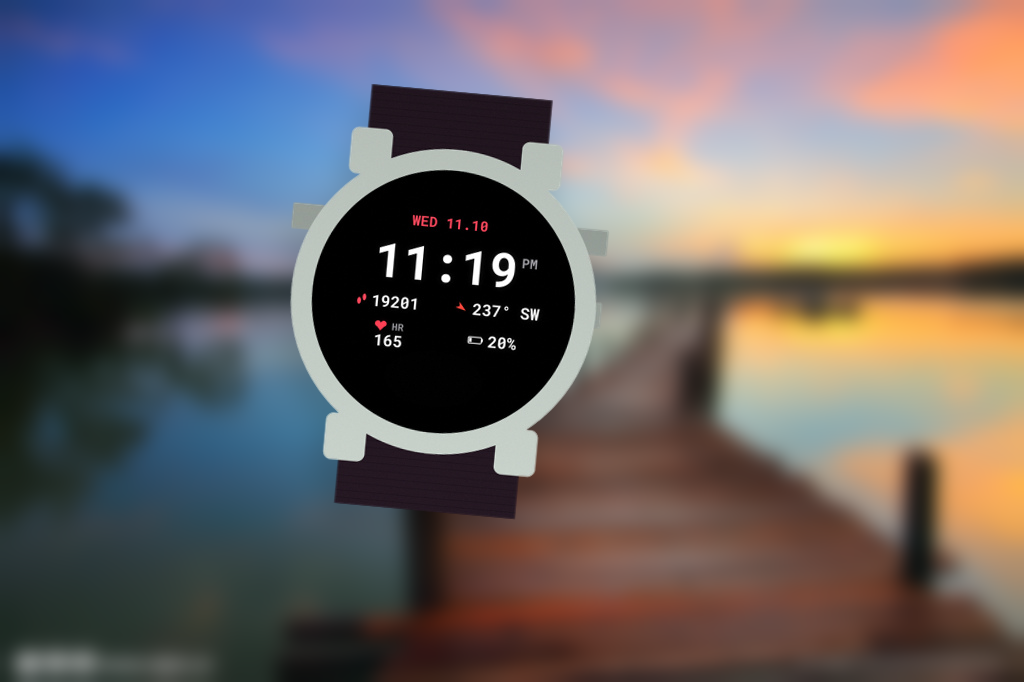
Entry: h=11 m=19
